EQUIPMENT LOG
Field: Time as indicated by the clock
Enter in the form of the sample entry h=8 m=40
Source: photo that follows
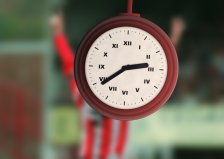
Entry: h=2 m=39
